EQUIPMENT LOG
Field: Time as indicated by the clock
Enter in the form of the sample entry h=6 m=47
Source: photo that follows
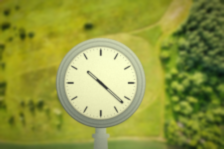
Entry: h=10 m=22
